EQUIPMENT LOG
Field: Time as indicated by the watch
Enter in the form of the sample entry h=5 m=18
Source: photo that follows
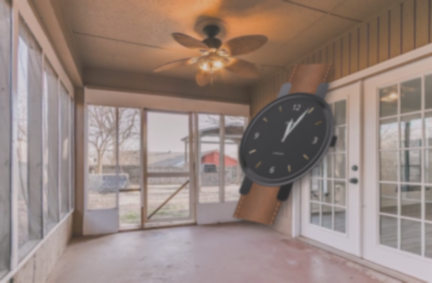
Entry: h=12 m=4
